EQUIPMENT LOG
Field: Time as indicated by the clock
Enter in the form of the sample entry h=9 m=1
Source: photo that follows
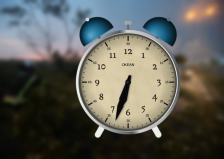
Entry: h=6 m=33
